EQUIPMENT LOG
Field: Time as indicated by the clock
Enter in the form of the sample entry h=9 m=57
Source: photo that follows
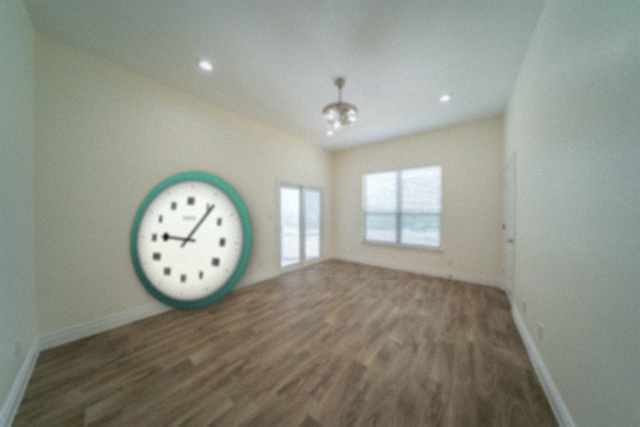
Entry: h=9 m=6
